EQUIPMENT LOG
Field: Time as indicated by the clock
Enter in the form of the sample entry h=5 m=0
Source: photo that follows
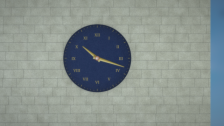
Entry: h=10 m=18
